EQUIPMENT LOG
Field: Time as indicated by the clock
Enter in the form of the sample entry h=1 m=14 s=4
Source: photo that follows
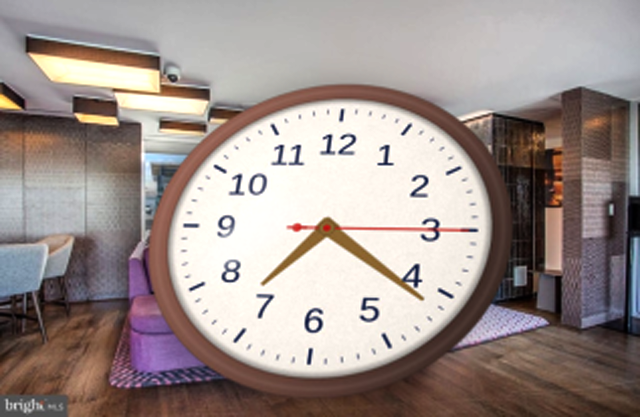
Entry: h=7 m=21 s=15
